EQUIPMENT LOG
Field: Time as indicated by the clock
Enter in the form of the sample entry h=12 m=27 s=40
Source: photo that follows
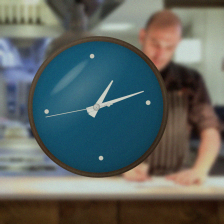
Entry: h=1 m=12 s=44
